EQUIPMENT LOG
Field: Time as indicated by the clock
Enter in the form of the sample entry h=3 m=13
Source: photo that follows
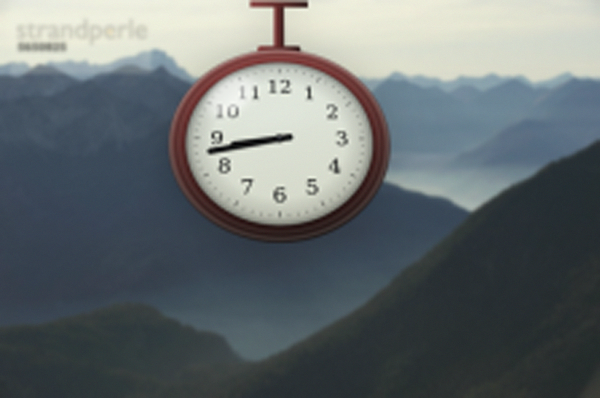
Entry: h=8 m=43
